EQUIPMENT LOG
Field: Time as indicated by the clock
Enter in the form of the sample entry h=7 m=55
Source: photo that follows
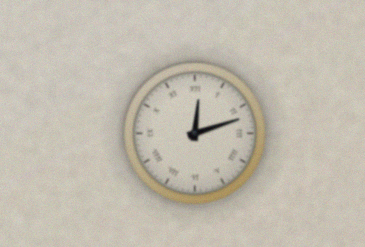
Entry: h=12 m=12
